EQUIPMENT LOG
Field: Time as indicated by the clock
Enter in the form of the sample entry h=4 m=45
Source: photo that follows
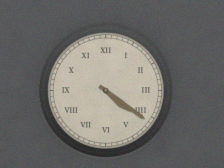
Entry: h=4 m=21
